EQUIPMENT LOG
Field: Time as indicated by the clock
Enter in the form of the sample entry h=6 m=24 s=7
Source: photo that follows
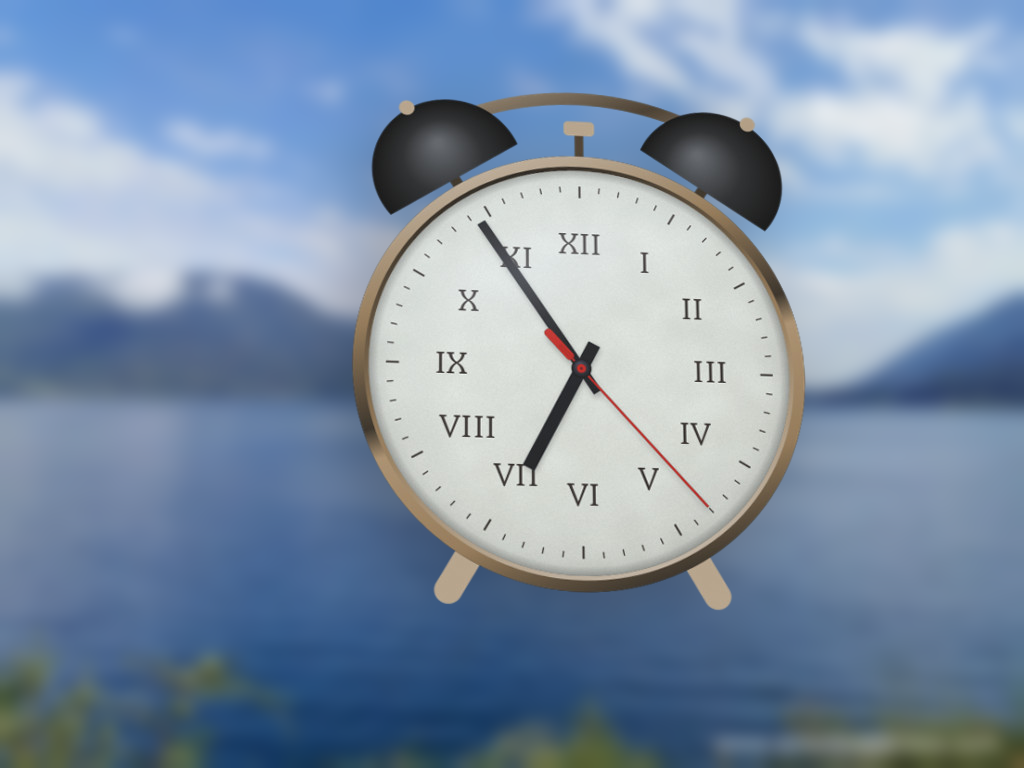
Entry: h=6 m=54 s=23
